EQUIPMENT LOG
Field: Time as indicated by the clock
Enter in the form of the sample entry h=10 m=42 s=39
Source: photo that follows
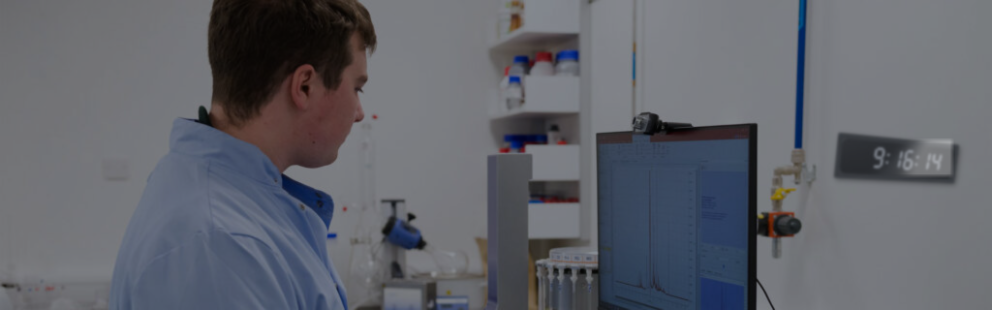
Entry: h=9 m=16 s=14
